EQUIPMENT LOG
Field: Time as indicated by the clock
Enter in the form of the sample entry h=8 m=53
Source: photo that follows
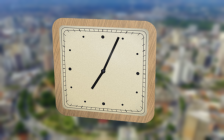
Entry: h=7 m=4
